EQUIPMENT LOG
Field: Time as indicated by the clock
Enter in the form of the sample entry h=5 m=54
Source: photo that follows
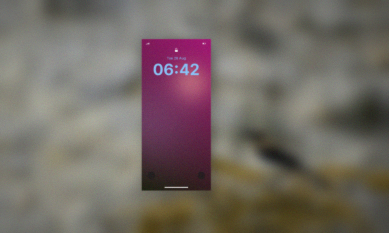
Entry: h=6 m=42
